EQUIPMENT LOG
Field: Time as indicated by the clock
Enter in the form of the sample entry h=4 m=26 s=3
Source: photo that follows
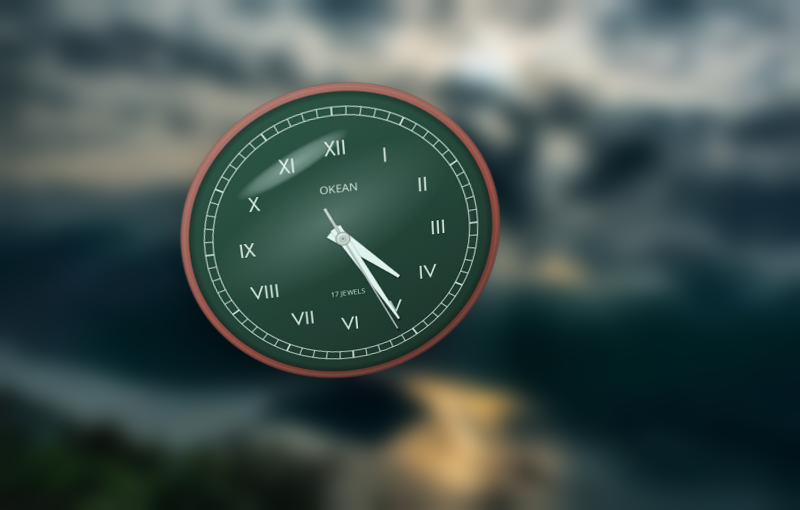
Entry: h=4 m=25 s=26
